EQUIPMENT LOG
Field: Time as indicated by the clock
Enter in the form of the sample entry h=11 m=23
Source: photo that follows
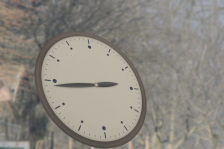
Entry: h=2 m=44
